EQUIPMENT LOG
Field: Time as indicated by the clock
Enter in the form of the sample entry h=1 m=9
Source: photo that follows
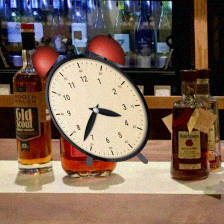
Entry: h=3 m=37
